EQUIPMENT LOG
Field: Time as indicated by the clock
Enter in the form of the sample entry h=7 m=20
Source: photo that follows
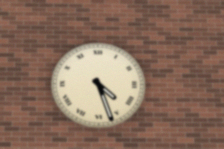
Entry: h=4 m=27
